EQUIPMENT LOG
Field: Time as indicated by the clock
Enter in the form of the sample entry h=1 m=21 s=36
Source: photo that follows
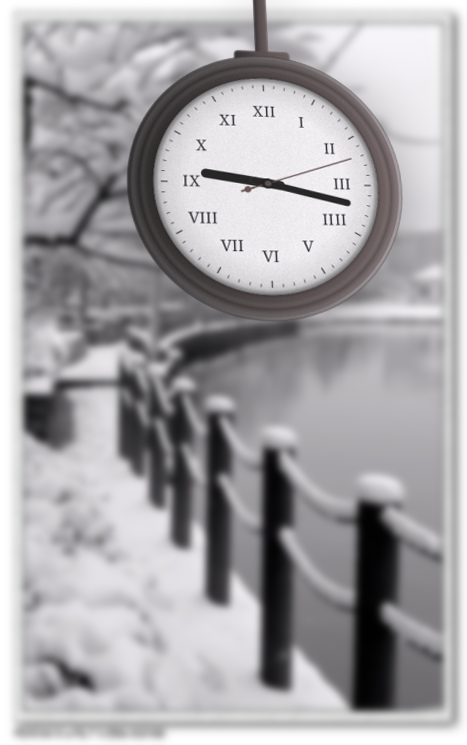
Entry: h=9 m=17 s=12
